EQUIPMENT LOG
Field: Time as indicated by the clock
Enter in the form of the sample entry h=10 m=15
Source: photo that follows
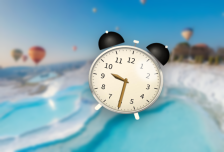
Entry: h=9 m=30
